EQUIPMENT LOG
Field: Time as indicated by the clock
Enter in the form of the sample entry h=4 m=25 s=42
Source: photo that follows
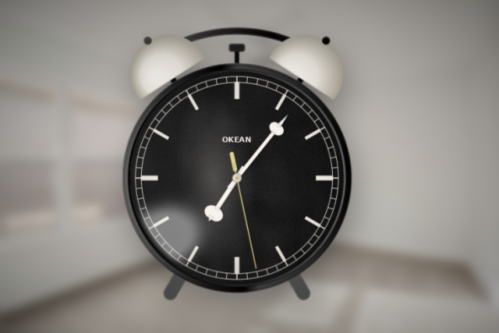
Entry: h=7 m=6 s=28
